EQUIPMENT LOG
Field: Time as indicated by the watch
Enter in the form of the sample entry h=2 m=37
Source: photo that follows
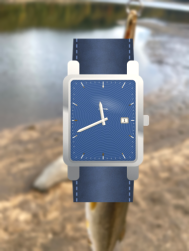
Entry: h=11 m=41
